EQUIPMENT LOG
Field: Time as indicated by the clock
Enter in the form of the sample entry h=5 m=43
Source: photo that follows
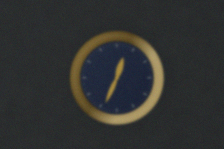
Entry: h=12 m=34
